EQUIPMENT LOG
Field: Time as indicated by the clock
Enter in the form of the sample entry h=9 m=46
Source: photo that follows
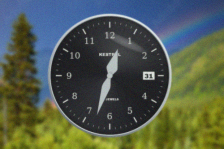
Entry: h=12 m=33
